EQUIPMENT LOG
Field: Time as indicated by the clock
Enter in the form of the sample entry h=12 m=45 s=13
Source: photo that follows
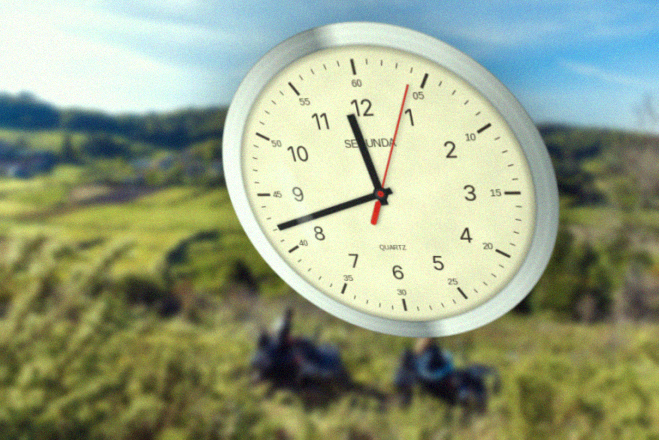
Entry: h=11 m=42 s=4
